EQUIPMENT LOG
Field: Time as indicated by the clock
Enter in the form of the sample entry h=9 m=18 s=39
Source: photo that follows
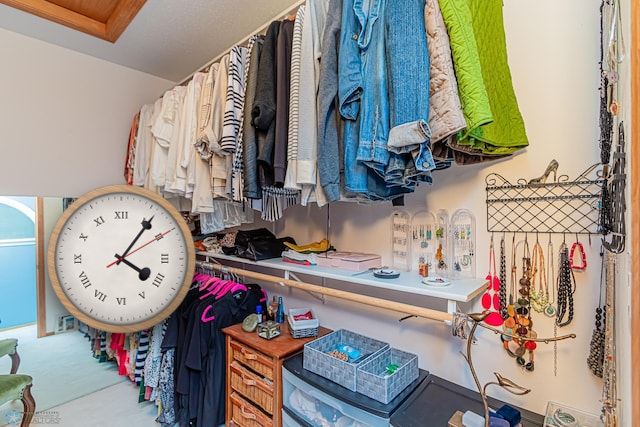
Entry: h=4 m=6 s=10
